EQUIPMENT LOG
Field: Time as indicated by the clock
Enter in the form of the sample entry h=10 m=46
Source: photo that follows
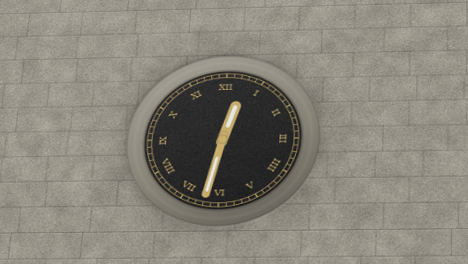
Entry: h=12 m=32
